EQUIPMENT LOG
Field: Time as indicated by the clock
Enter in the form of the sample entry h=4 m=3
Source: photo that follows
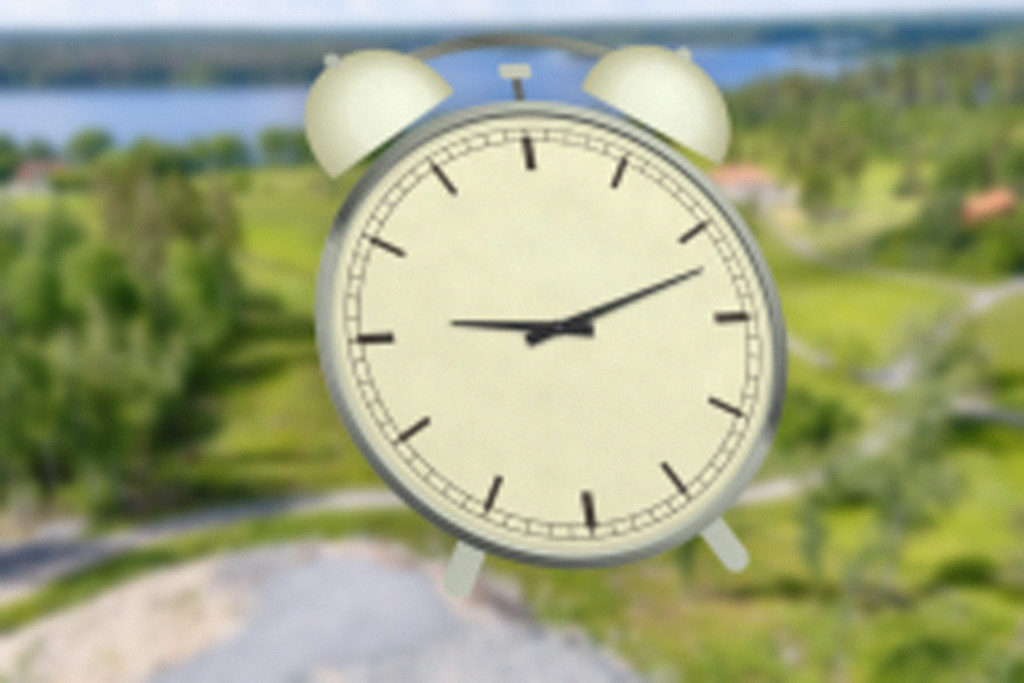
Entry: h=9 m=12
